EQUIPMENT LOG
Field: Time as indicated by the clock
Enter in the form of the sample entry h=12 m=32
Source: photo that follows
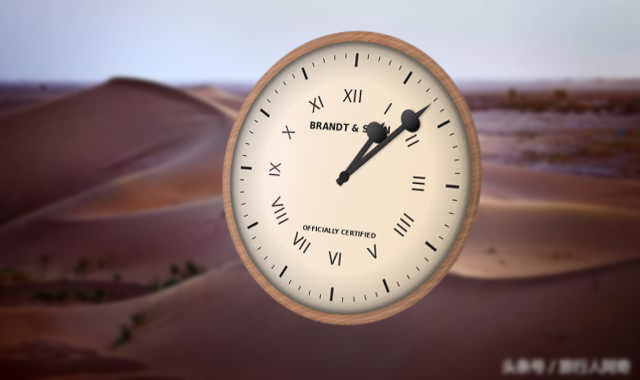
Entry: h=1 m=8
